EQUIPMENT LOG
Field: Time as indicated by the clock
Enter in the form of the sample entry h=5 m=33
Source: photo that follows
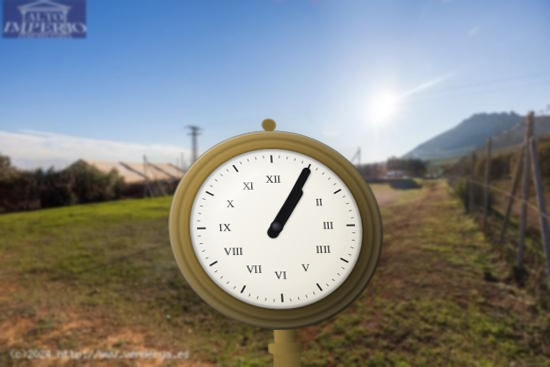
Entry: h=1 m=5
